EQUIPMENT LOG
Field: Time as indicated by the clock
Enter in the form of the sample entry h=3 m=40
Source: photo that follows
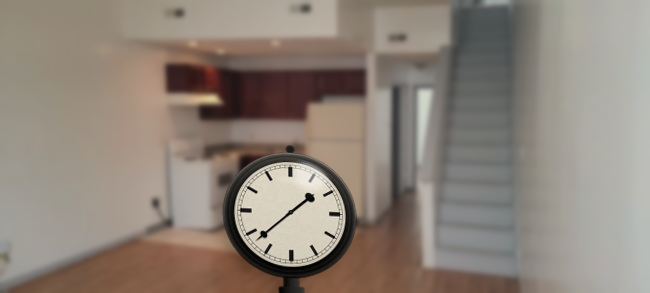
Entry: h=1 m=38
